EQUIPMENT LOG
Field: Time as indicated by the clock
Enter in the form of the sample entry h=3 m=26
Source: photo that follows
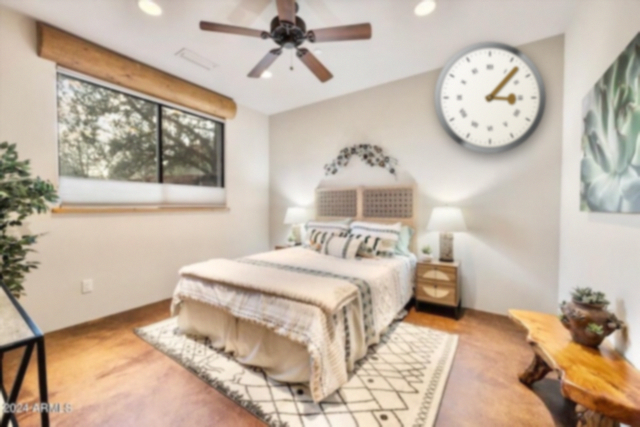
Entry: h=3 m=7
